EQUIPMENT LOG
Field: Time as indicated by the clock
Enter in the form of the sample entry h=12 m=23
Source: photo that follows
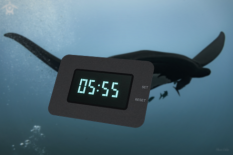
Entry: h=5 m=55
